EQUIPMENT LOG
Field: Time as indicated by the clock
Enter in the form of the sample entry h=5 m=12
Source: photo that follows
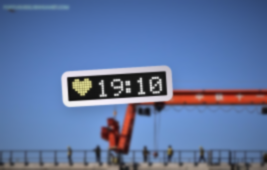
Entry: h=19 m=10
